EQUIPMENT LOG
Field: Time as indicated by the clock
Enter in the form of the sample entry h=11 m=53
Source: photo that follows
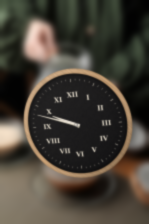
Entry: h=9 m=48
